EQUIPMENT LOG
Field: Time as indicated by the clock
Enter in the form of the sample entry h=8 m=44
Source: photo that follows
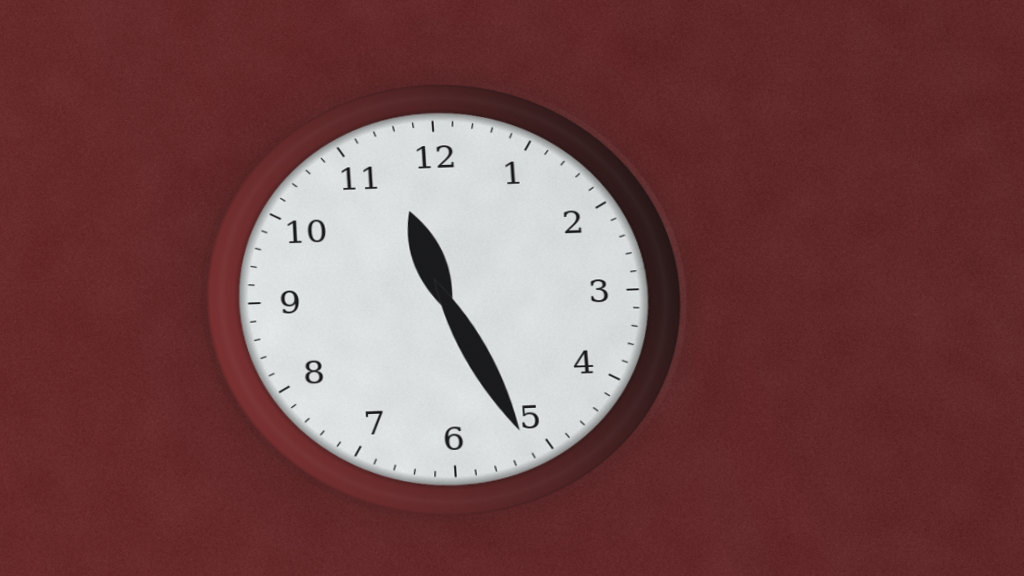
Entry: h=11 m=26
